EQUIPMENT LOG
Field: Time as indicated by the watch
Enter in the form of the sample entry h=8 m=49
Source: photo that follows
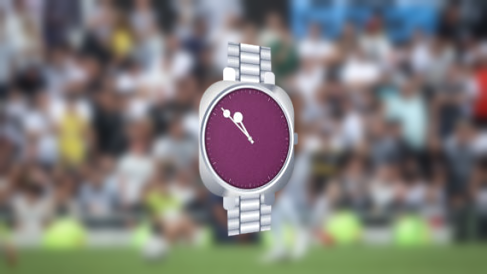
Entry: h=10 m=52
